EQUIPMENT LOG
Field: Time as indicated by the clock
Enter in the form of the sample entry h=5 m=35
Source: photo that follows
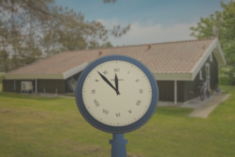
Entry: h=11 m=53
